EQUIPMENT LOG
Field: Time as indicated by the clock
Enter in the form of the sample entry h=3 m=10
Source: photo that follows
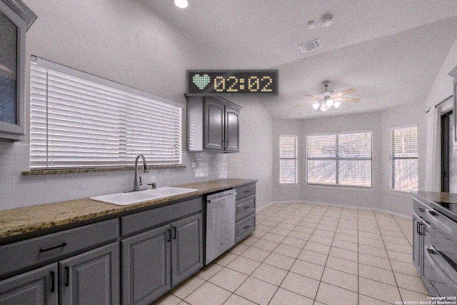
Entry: h=2 m=2
